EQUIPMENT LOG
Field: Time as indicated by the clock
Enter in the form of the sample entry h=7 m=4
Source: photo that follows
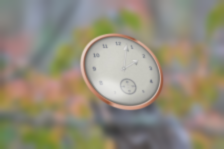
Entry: h=2 m=3
